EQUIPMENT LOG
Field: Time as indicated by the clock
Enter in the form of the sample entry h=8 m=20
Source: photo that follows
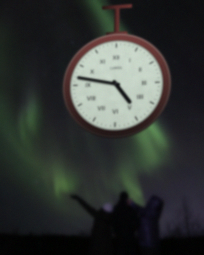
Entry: h=4 m=47
